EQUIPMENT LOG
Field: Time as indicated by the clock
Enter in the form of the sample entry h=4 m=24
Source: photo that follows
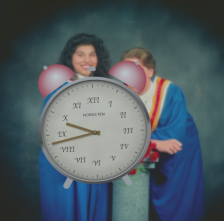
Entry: h=9 m=43
